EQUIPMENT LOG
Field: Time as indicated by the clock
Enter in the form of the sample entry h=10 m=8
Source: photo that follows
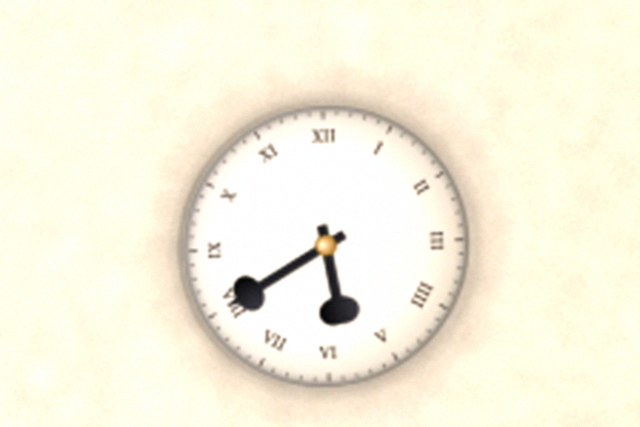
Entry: h=5 m=40
